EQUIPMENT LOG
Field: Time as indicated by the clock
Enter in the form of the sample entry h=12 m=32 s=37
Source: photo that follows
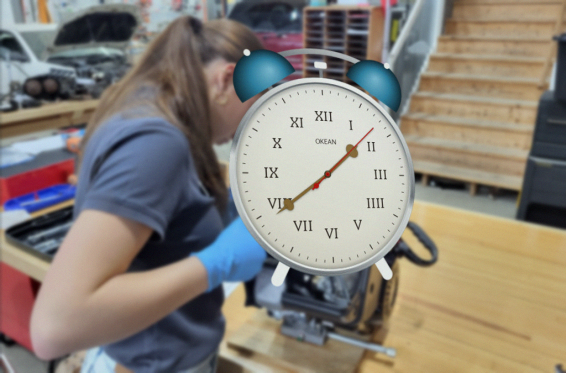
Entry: h=1 m=39 s=8
